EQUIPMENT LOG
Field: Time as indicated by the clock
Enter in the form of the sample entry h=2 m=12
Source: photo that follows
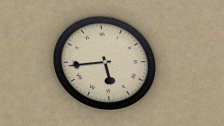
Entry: h=5 m=44
